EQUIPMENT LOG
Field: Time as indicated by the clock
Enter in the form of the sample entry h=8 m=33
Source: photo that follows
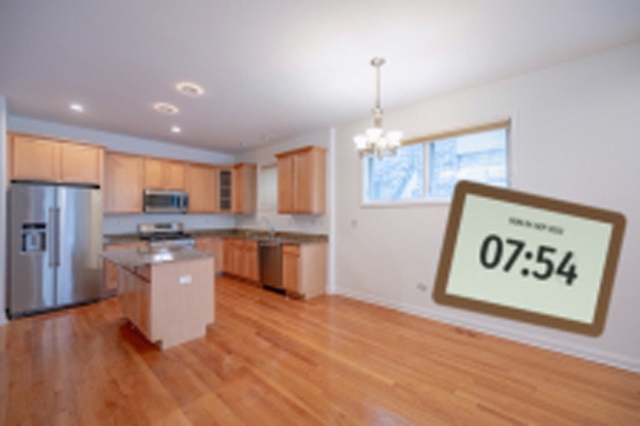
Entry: h=7 m=54
